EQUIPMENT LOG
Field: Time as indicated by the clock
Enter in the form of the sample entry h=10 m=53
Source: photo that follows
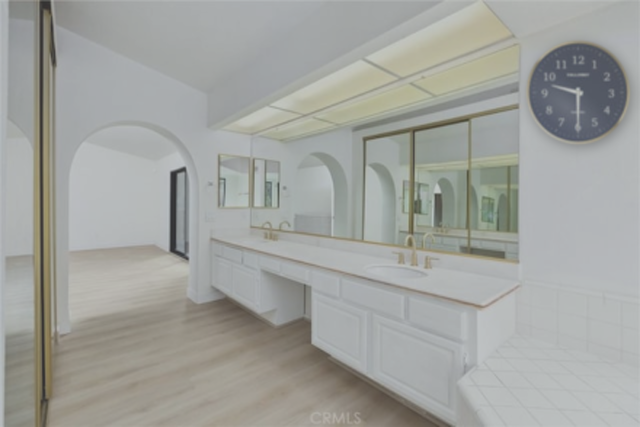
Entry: h=9 m=30
